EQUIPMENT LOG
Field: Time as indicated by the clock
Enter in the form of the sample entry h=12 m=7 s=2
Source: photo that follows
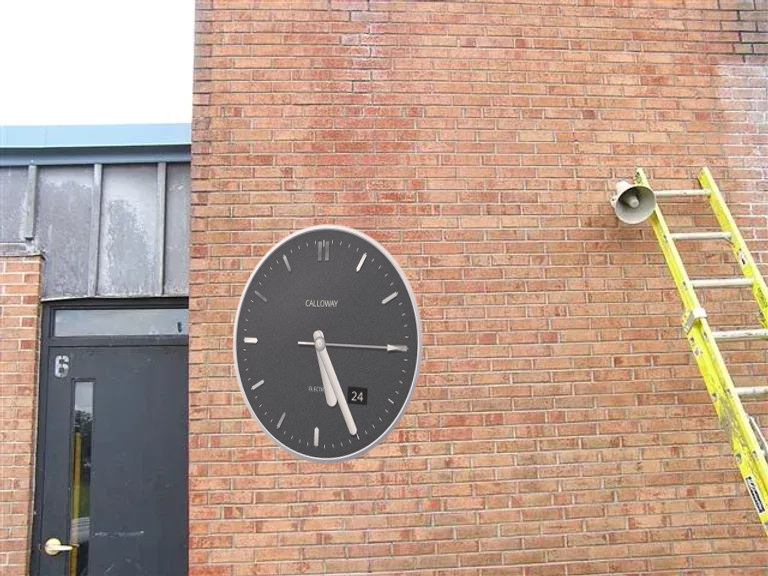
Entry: h=5 m=25 s=15
